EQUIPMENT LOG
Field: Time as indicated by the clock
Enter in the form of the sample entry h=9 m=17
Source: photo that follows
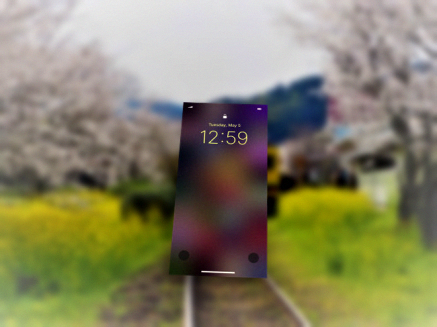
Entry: h=12 m=59
